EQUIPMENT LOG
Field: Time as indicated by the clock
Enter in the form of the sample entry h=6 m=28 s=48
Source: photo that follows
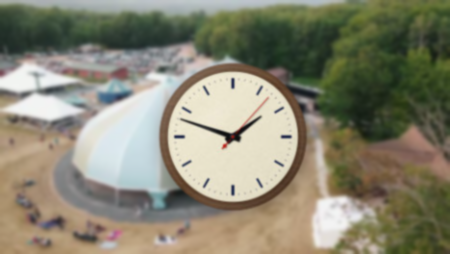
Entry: h=1 m=48 s=7
